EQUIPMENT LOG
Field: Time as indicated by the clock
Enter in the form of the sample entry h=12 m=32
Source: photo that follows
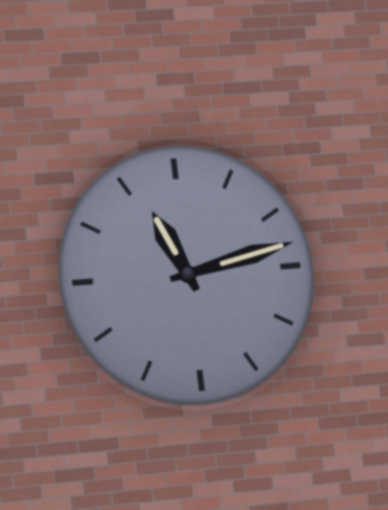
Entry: h=11 m=13
